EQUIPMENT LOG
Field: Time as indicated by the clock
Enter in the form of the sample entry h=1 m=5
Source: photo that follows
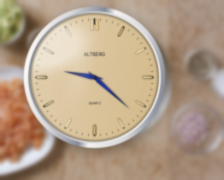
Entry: h=9 m=22
